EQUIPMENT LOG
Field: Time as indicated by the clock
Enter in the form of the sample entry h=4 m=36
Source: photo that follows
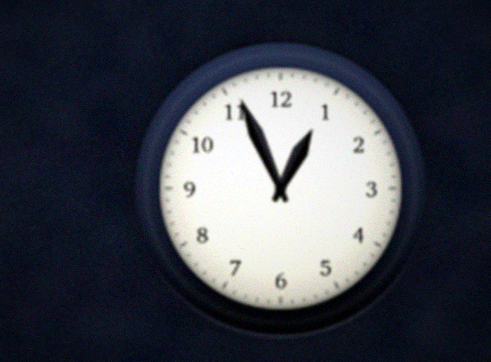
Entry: h=12 m=56
